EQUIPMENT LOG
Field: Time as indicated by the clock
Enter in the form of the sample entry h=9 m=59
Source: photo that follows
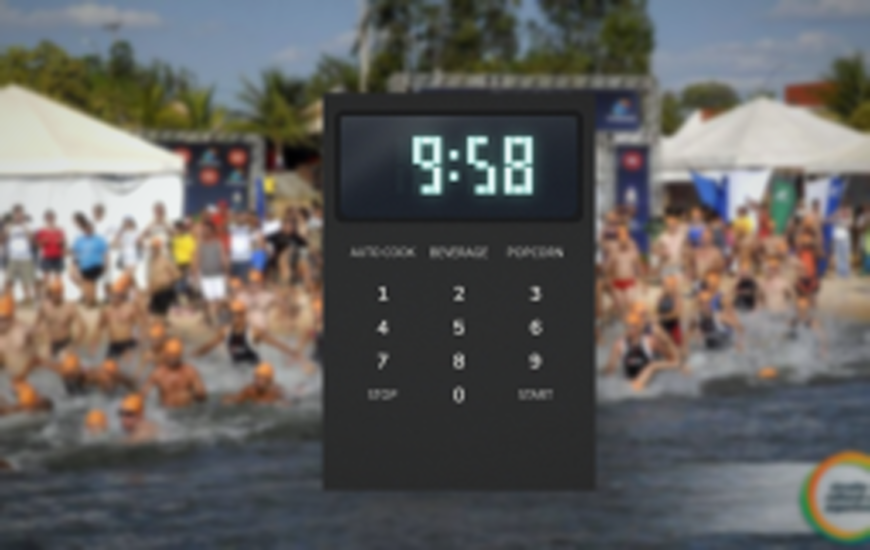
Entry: h=9 m=58
